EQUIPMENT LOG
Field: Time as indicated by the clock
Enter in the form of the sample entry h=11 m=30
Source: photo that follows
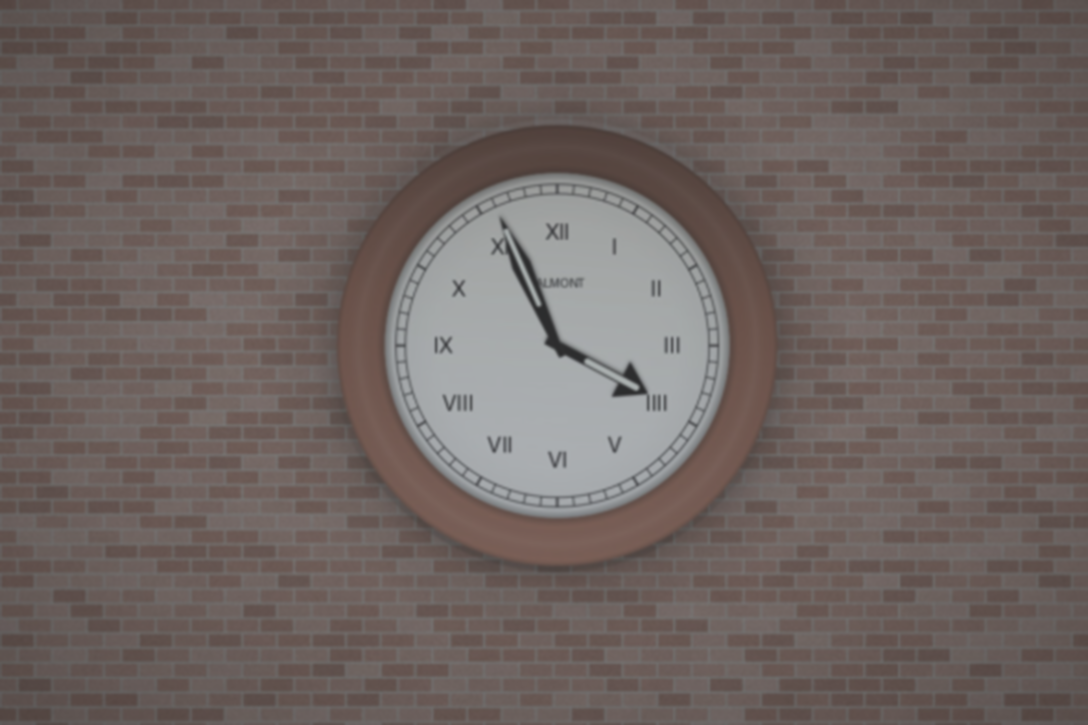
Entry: h=3 m=56
